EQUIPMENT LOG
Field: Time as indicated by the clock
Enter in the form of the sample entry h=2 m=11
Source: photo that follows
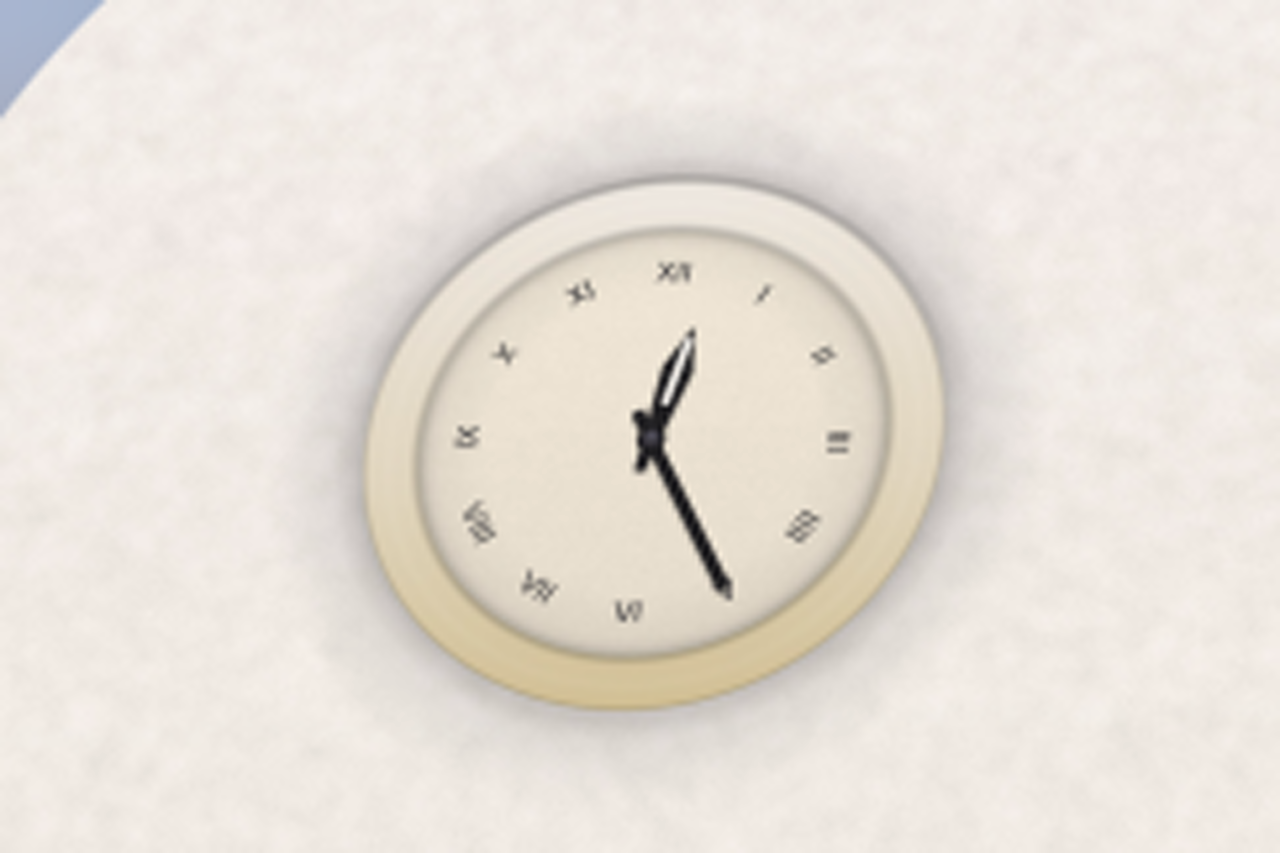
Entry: h=12 m=25
